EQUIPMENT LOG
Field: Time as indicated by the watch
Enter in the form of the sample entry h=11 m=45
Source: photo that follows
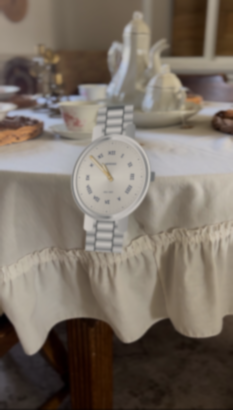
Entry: h=10 m=52
